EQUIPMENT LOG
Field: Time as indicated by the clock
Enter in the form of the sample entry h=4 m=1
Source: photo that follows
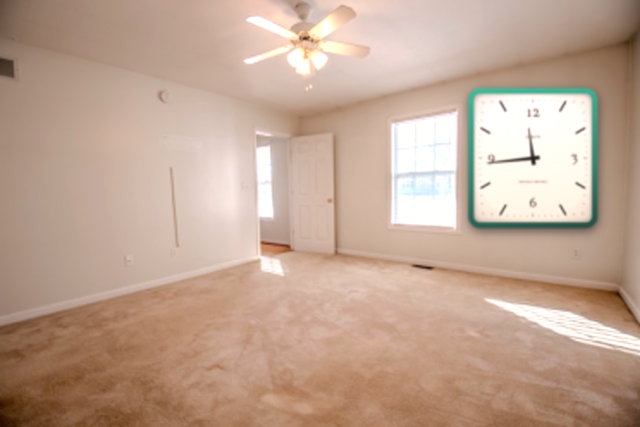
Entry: h=11 m=44
